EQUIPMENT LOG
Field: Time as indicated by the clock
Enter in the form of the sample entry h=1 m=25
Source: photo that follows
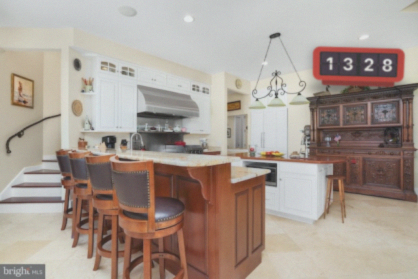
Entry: h=13 m=28
